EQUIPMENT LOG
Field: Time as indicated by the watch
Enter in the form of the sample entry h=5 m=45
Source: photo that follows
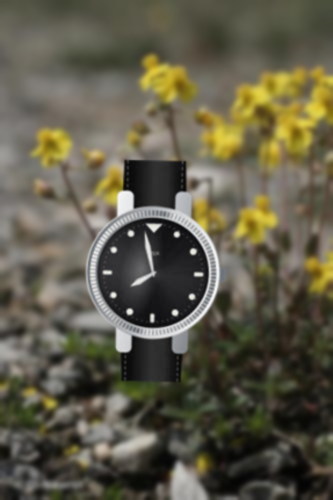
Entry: h=7 m=58
